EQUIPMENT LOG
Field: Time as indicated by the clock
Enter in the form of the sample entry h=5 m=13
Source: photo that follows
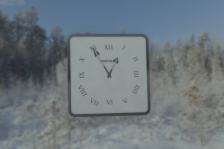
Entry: h=12 m=55
